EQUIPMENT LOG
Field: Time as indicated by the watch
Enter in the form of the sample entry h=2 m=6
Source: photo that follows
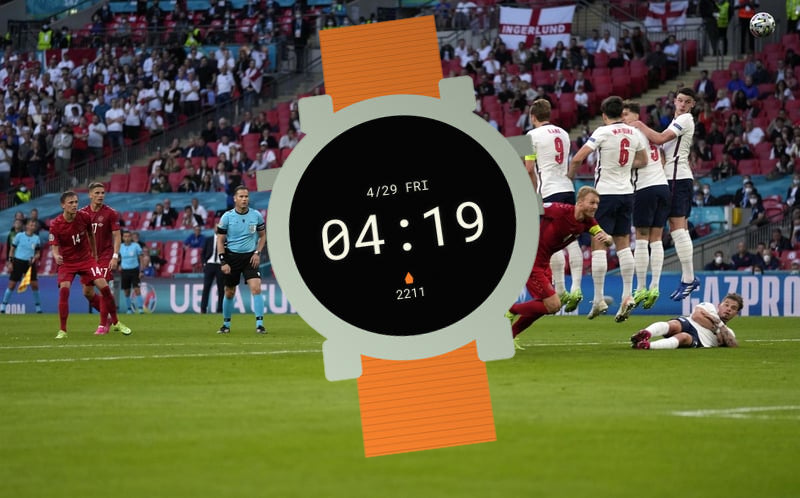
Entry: h=4 m=19
